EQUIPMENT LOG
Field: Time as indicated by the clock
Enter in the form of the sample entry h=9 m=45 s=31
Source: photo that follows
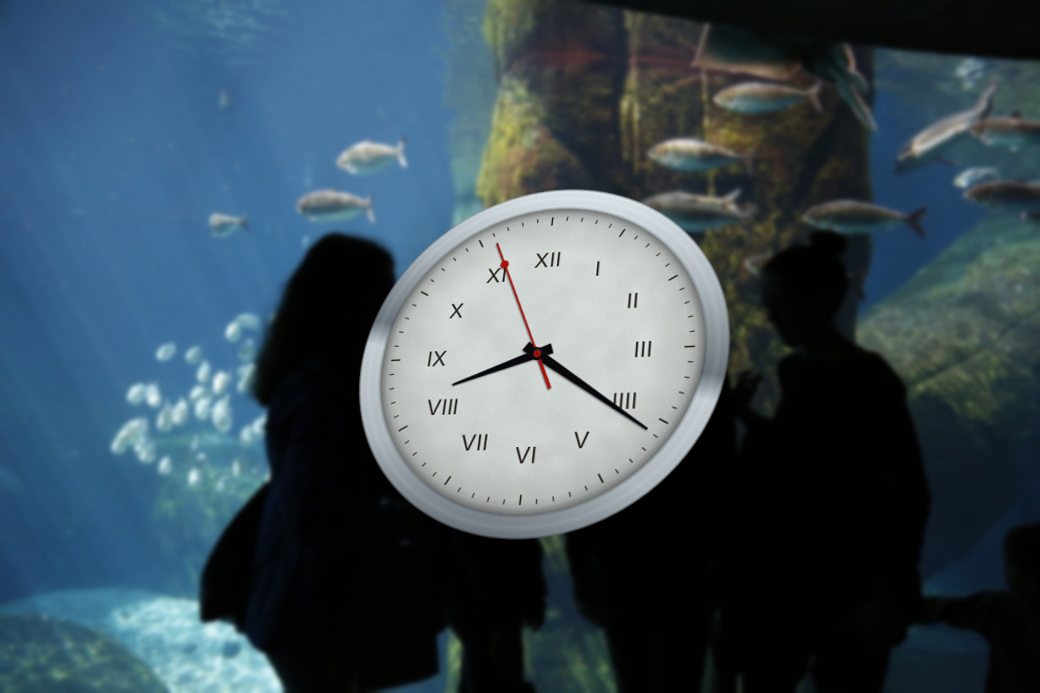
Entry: h=8 m=20 s=56
